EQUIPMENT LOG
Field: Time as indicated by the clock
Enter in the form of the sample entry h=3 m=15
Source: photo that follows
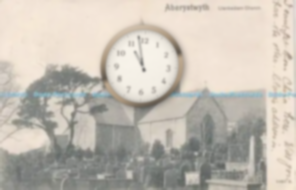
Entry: h=10 m=58
